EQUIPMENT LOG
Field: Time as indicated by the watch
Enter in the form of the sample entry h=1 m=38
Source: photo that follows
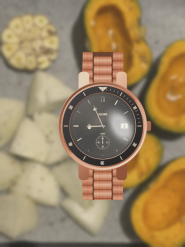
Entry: h=8 m=56
